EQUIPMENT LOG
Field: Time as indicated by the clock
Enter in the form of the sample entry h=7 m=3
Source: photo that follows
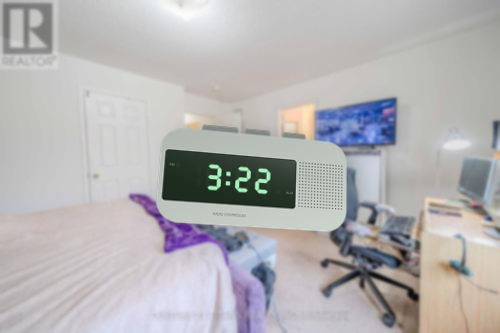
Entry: h=3 m=22
